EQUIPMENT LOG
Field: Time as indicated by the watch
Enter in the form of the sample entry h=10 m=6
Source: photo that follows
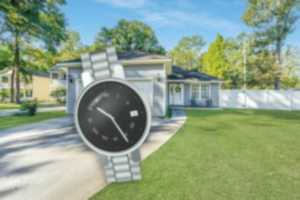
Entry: h=10 m=26
